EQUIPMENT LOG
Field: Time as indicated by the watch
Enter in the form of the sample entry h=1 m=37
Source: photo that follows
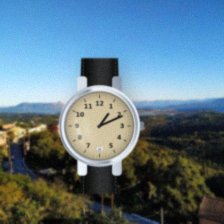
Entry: h=1 m=11
